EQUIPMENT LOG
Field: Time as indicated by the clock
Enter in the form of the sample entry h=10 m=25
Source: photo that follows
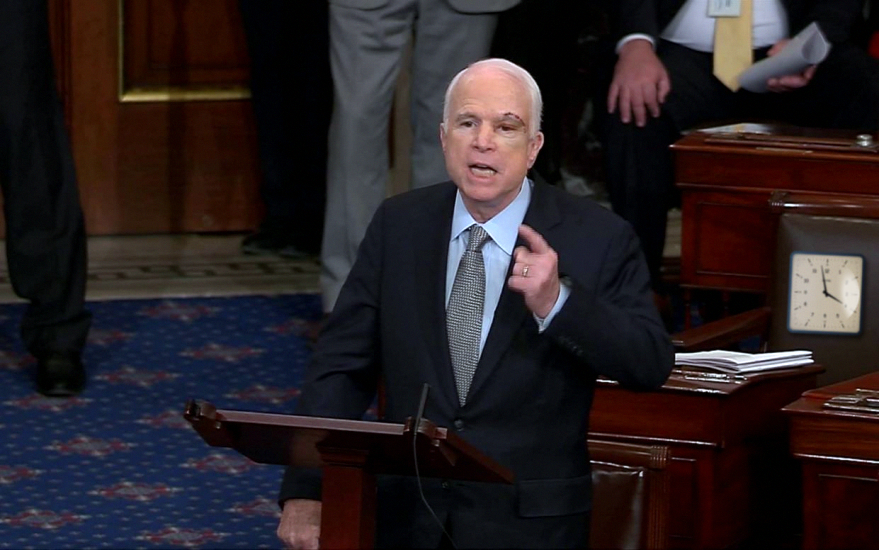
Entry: h=3 m=58
